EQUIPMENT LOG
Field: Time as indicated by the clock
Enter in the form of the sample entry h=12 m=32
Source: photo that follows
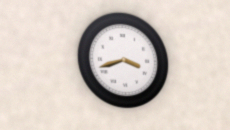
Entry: h=3 m=42
